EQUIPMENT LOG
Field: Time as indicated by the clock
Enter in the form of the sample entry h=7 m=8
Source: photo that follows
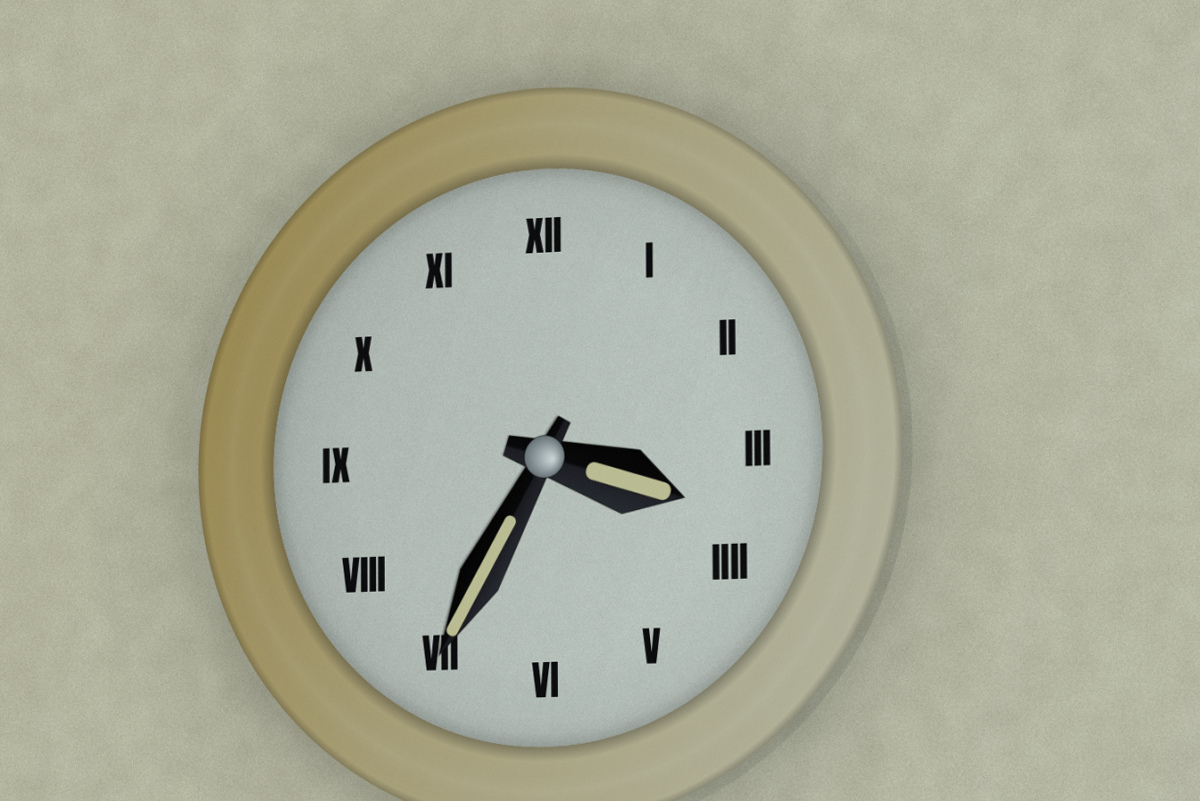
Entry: h=3 m=35
